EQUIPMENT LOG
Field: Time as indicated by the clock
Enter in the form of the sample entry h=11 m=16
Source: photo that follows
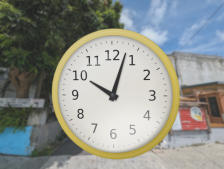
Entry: h=10 m=3
